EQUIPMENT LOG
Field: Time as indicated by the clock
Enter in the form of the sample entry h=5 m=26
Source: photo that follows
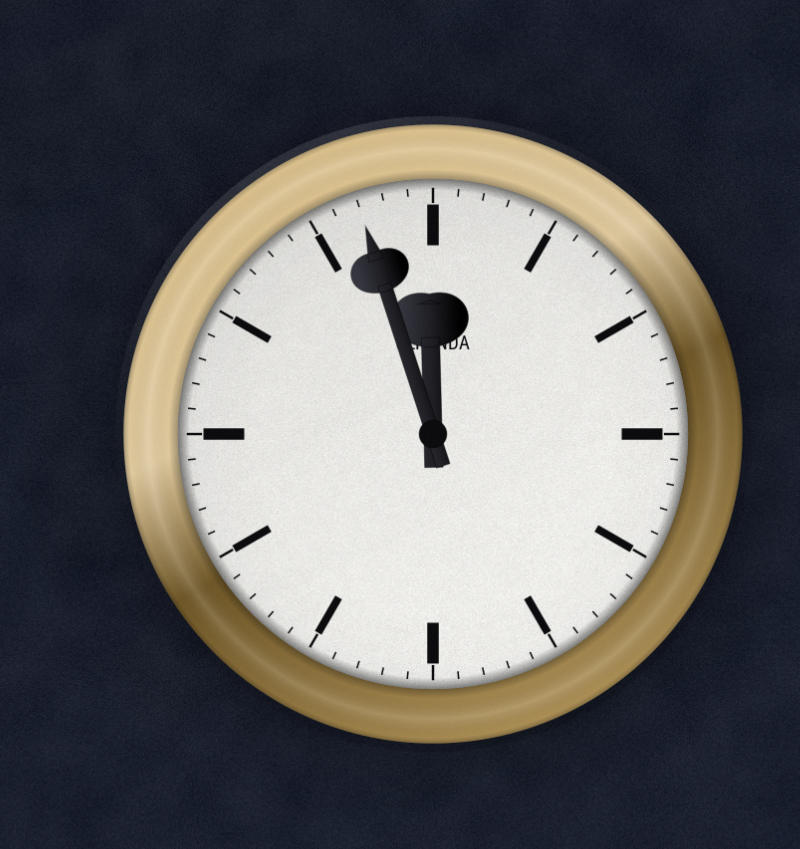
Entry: h=11 m=57
